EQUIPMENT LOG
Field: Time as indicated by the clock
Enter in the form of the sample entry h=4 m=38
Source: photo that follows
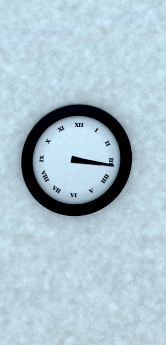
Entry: h=3 m=16
